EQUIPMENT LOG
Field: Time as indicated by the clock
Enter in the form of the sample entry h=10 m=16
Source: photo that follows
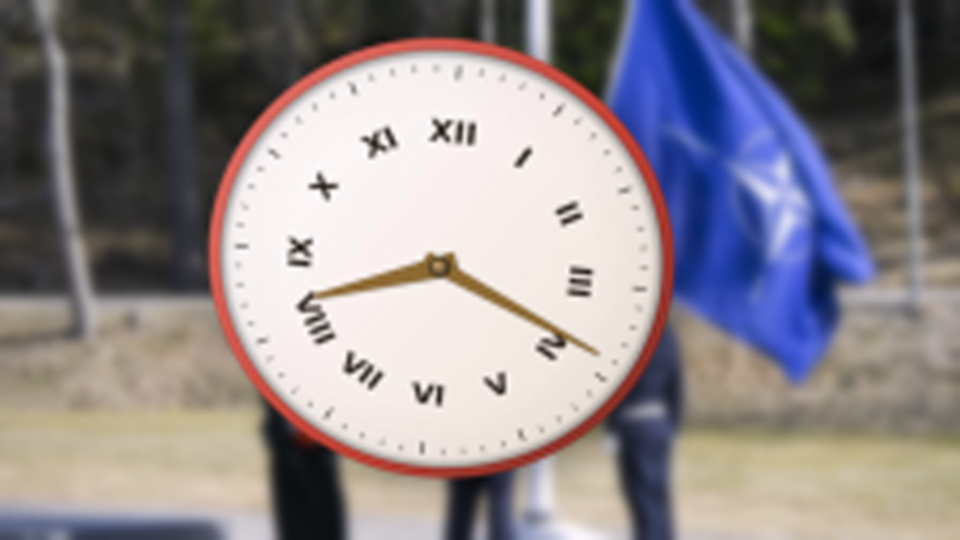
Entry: h=8 m=19
